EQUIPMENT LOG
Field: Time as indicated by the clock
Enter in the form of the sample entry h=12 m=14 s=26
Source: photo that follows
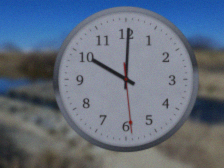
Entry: h=10 m=0 s=29
